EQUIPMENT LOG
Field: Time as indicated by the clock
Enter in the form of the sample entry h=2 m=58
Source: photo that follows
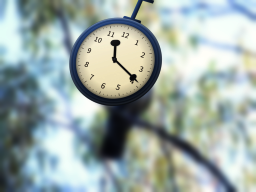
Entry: h=11 m=19
